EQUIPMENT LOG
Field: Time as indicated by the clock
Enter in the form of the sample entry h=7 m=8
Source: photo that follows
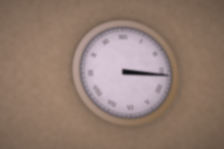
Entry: h=3 m=16
